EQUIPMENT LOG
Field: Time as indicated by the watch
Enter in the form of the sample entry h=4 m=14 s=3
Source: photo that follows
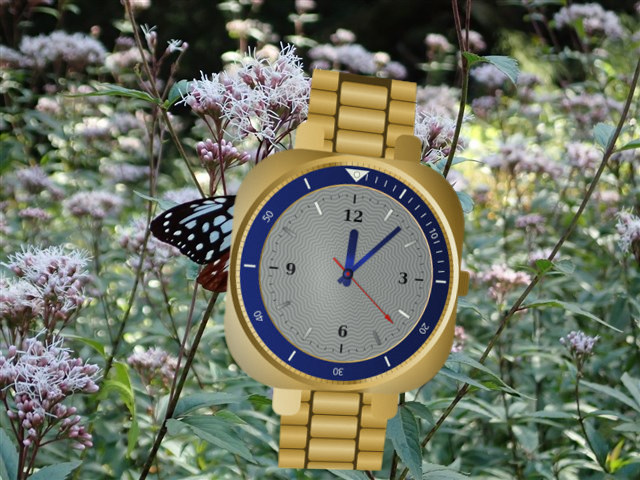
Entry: h=12 m=7 s=22
